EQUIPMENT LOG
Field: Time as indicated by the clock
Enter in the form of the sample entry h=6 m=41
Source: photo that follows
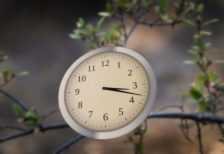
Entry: h=3 m=18
